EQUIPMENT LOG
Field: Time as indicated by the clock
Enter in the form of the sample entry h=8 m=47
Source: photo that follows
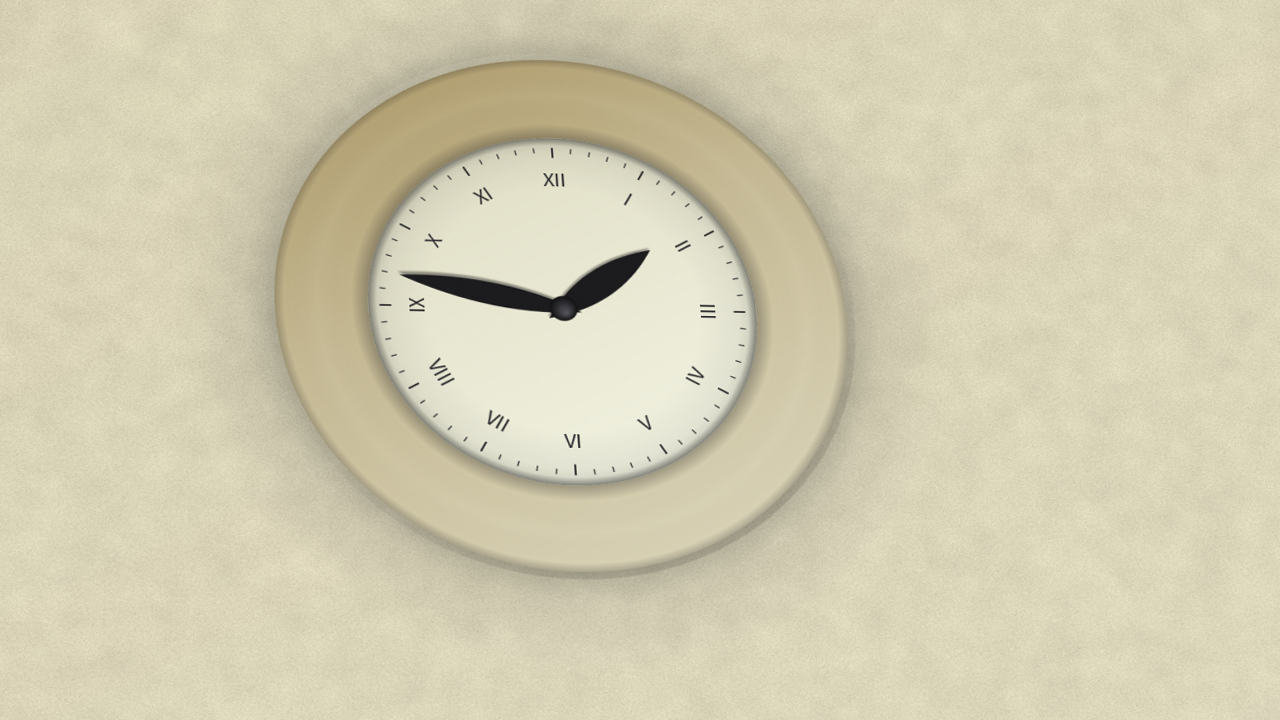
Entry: h=1 m=47
